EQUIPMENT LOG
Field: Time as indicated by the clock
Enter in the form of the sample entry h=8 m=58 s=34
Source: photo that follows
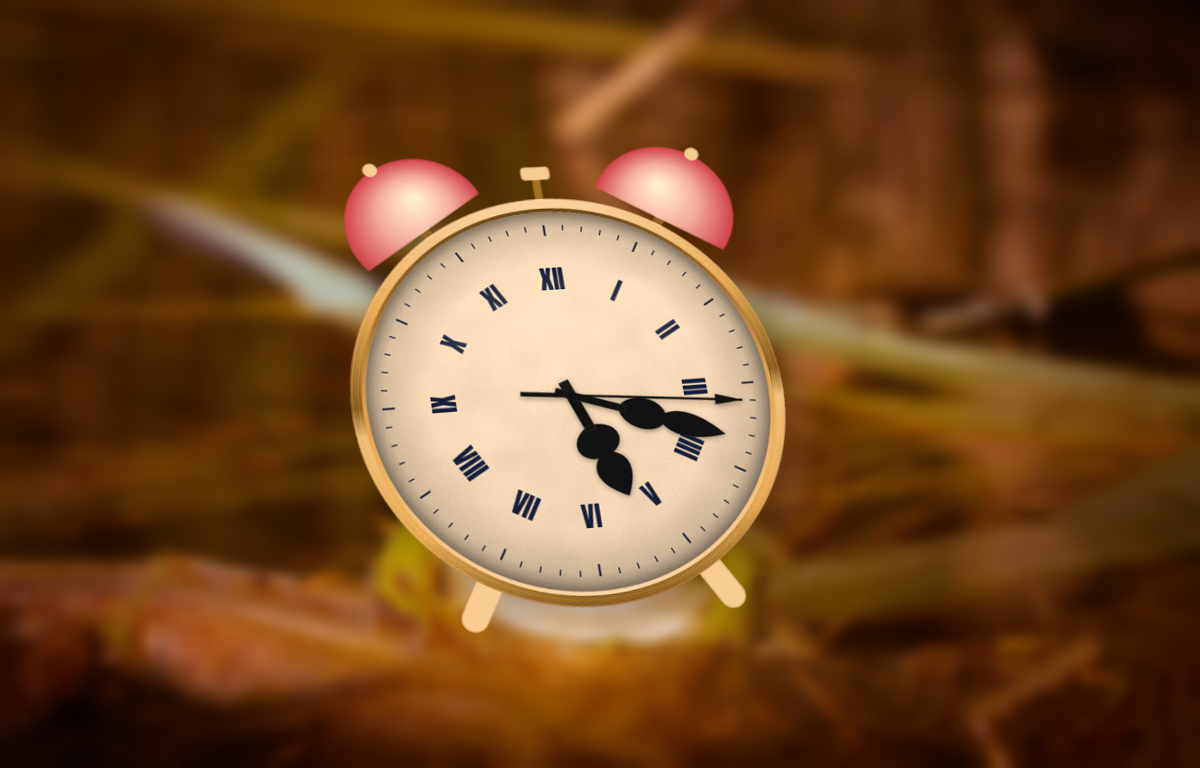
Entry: h=5 m=18 s=16
